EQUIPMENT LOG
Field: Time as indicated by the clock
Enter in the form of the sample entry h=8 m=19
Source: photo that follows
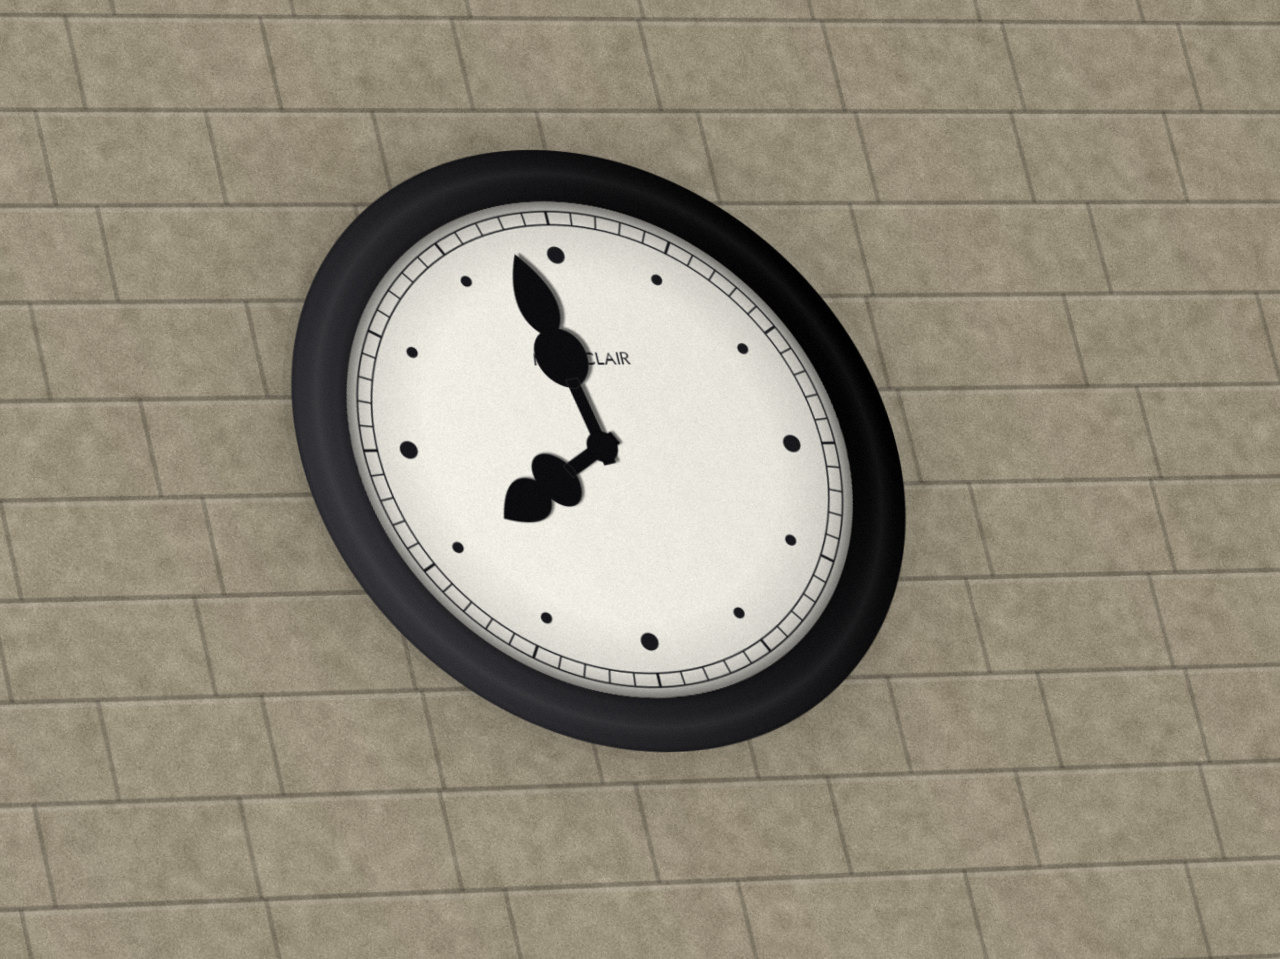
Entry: h=7 m=58
